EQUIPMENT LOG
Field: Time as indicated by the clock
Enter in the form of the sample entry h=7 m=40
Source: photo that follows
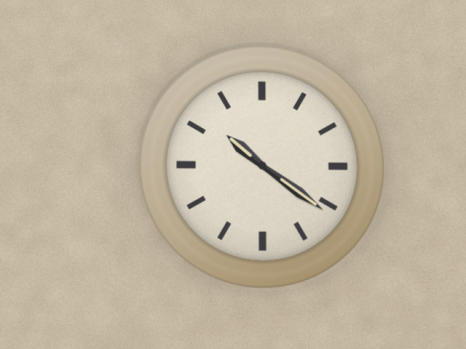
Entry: h=10 m=21
